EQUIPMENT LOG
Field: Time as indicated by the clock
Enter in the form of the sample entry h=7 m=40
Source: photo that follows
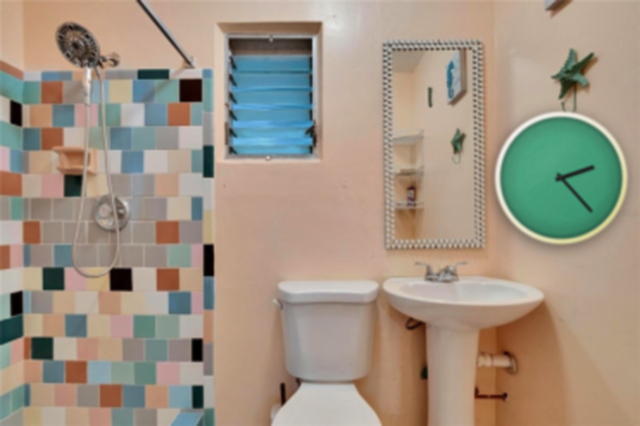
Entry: h=2 m=23
